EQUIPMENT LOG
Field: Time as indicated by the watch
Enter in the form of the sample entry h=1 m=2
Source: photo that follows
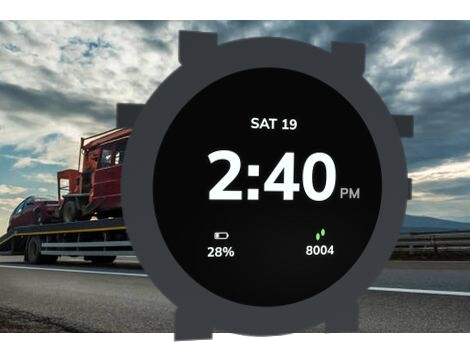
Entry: h=2 m=40
